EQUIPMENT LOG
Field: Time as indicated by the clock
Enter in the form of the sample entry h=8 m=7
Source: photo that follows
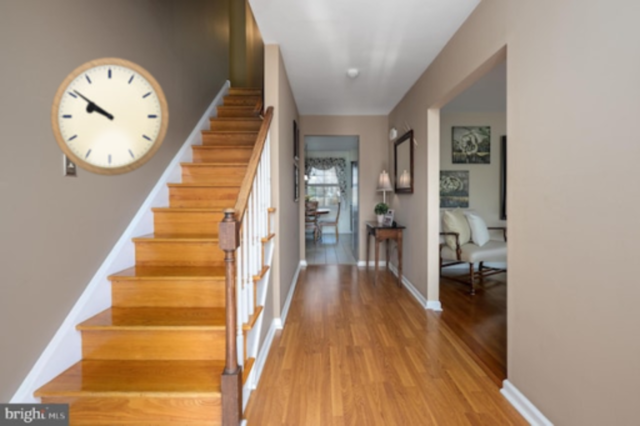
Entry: h=9 m=51
